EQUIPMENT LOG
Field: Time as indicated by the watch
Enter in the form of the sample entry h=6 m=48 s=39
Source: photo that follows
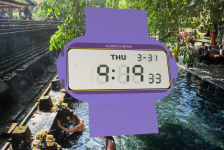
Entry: h=9 m=19 s=33
